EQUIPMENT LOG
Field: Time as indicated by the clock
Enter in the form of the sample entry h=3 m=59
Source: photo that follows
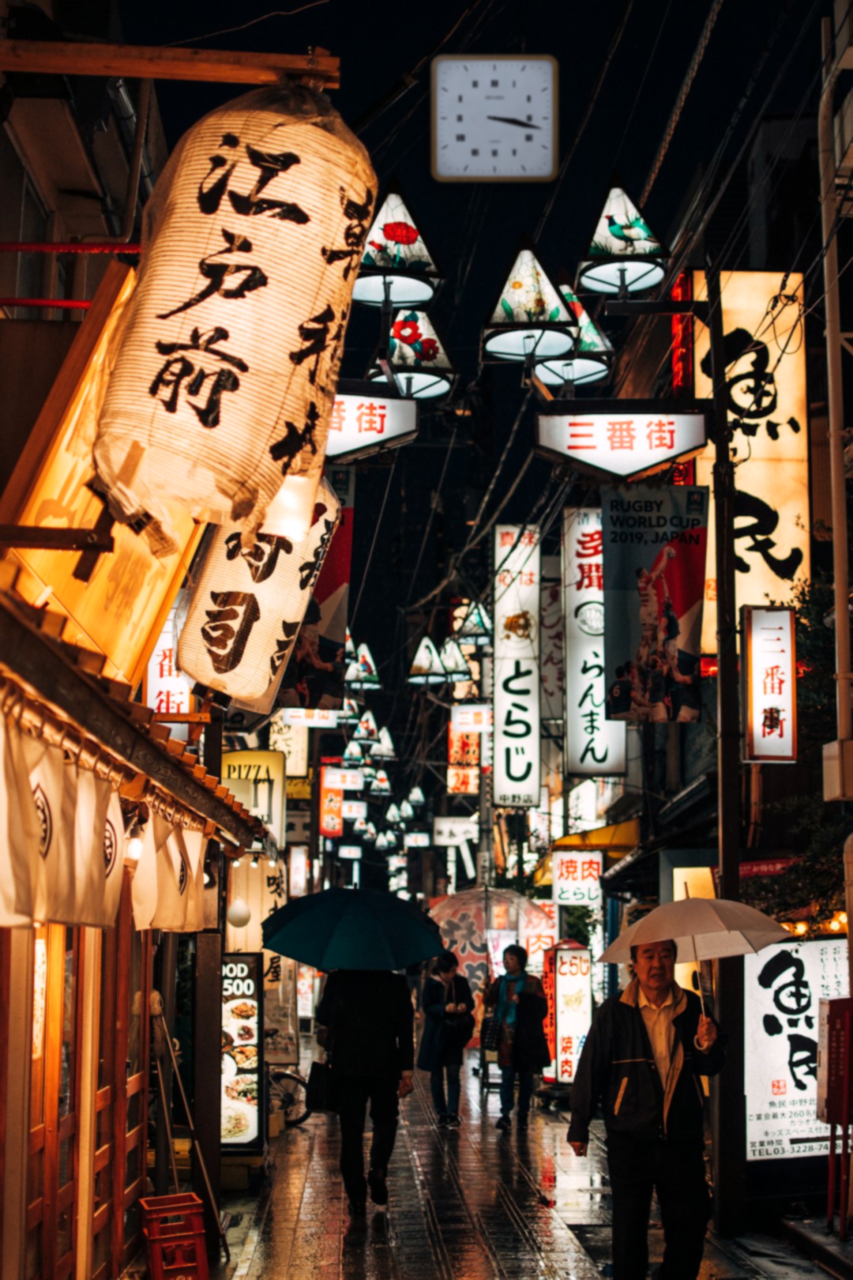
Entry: h=3 m=17
